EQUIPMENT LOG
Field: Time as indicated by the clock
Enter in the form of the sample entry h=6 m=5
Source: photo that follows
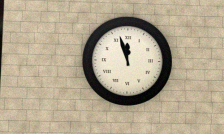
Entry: h=11 m=57
